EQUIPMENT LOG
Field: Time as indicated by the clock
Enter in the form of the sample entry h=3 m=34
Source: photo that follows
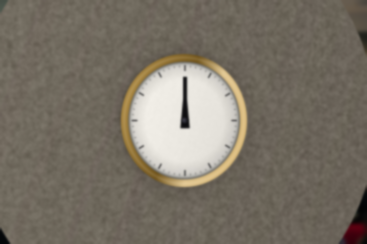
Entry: h=12 m=0
